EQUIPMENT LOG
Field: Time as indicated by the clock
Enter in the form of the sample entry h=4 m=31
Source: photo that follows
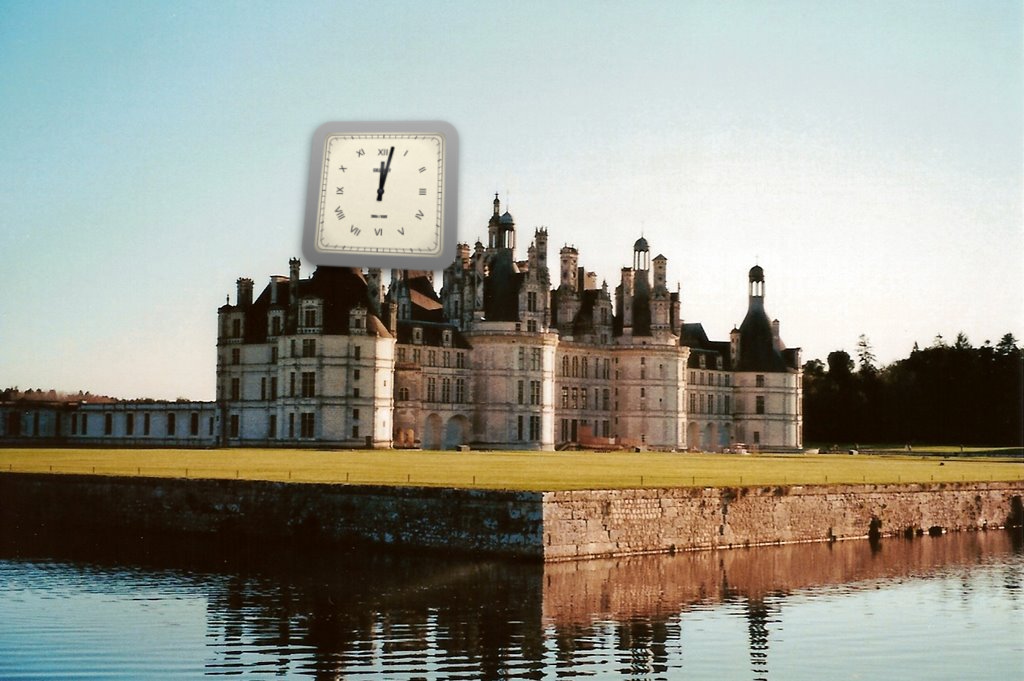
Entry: h=12 m=2
